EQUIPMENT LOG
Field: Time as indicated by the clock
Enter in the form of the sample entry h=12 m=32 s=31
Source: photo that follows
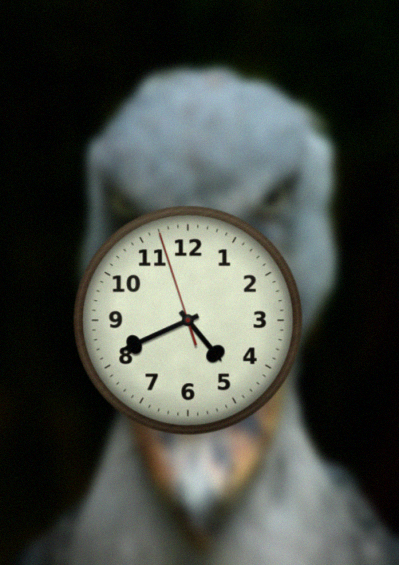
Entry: h=4 m=40 s=57
